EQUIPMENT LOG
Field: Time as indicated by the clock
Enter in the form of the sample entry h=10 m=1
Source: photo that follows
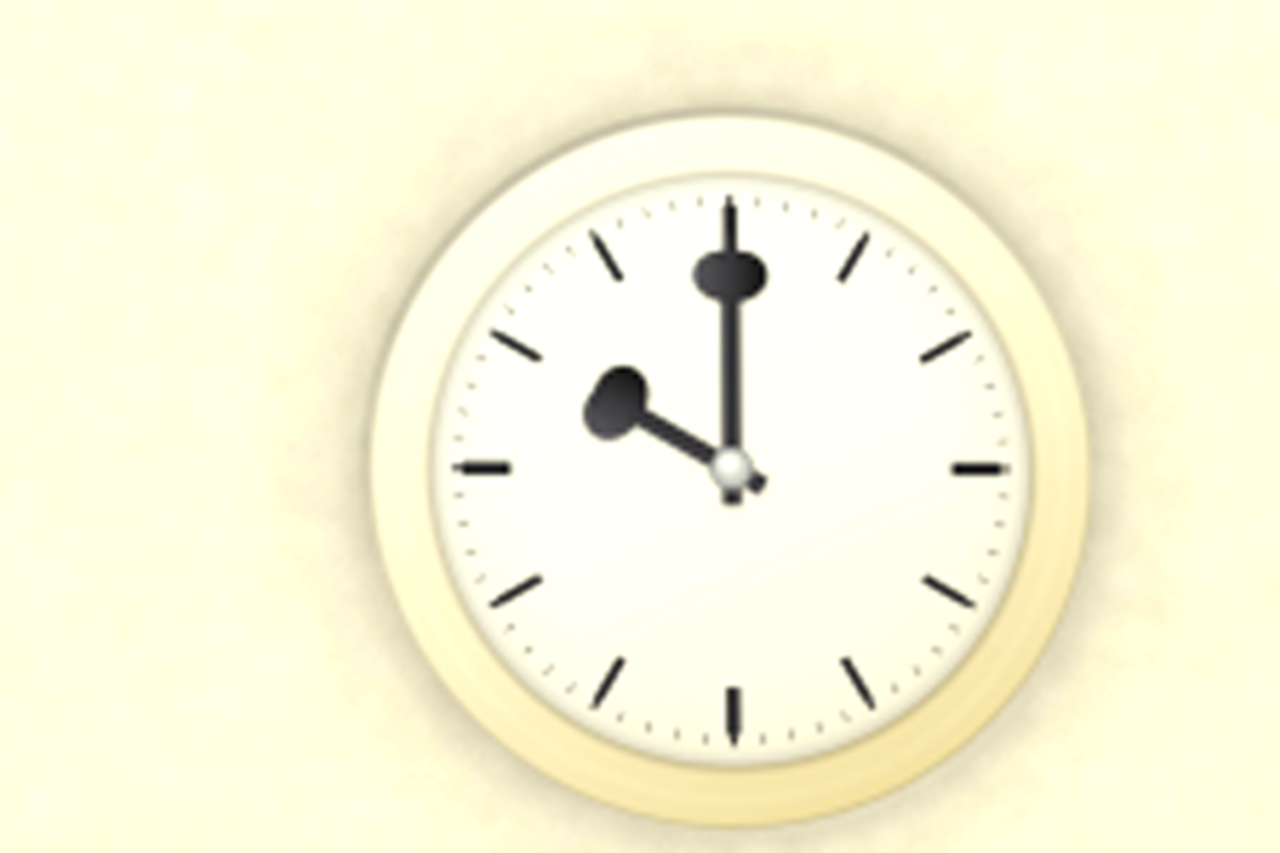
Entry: h=10 m=0
